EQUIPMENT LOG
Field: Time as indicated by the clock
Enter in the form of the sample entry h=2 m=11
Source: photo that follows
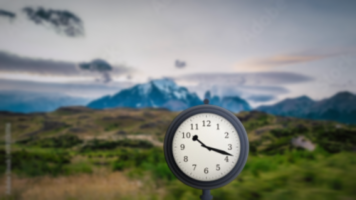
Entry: h=10 m=18
